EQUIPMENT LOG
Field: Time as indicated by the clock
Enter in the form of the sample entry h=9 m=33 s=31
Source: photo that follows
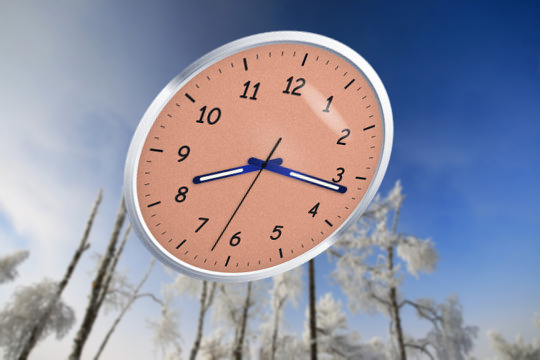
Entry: h=8 m=16 s=32
